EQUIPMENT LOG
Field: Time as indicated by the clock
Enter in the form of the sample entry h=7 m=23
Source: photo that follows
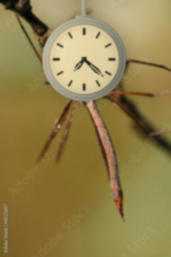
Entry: h=7 m=22
